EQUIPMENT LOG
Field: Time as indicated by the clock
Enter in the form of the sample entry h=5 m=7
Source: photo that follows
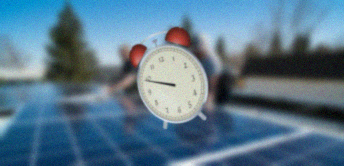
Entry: h=9 m=49
